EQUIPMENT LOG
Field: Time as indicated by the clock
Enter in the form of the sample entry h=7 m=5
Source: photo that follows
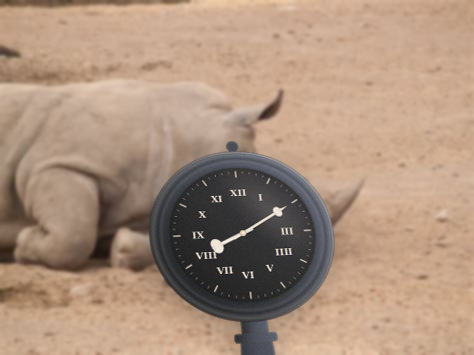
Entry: h=8 m=10
